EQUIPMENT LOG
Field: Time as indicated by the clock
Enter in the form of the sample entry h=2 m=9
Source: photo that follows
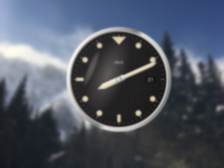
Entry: h=8 m=11
